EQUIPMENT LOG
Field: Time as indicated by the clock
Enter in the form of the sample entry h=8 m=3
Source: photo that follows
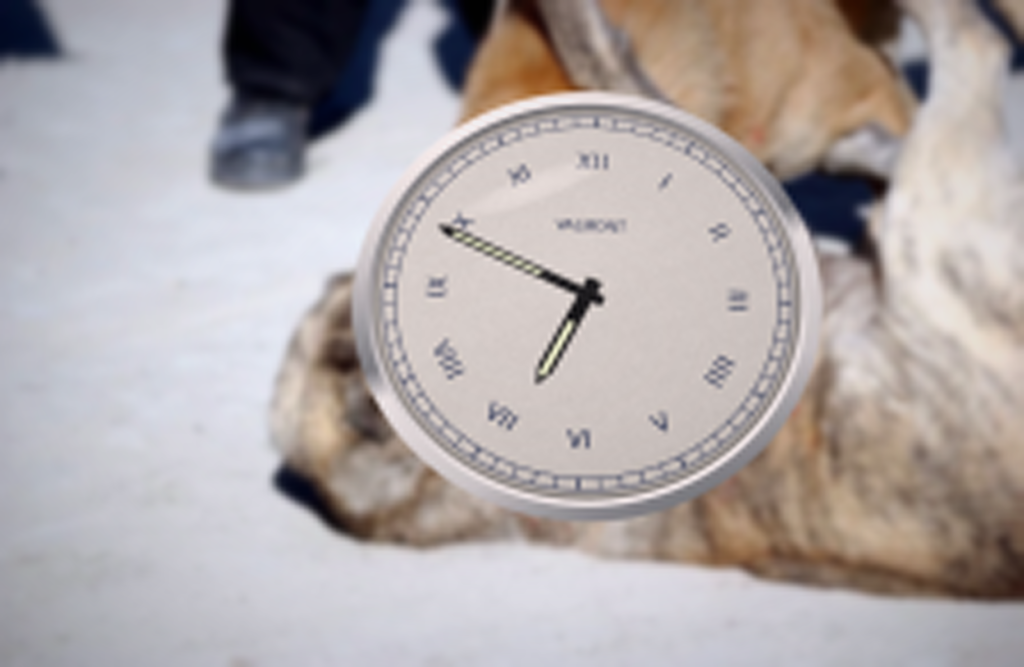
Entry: h=6 m=49
